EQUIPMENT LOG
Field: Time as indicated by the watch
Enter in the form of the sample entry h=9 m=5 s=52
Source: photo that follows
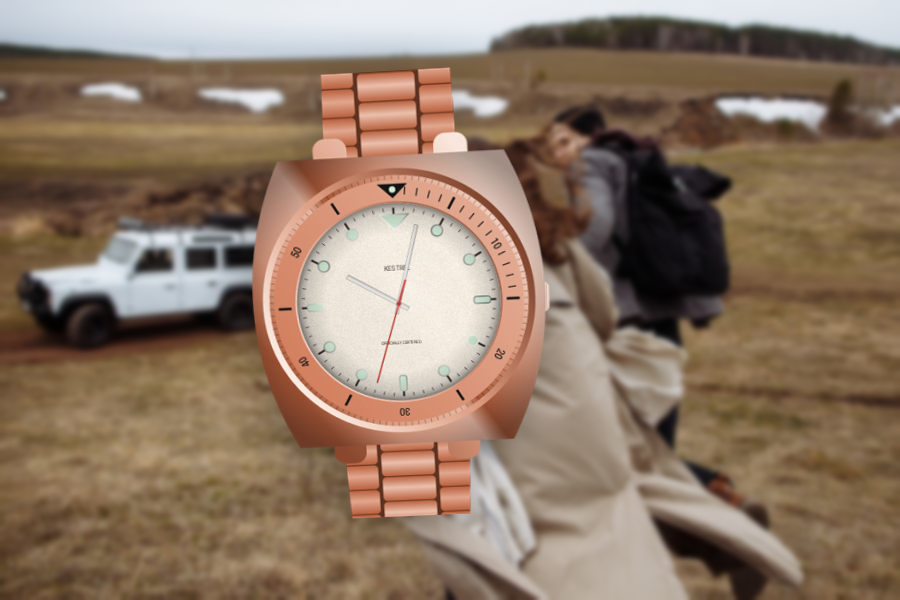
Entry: h=10 m=2 s=33
